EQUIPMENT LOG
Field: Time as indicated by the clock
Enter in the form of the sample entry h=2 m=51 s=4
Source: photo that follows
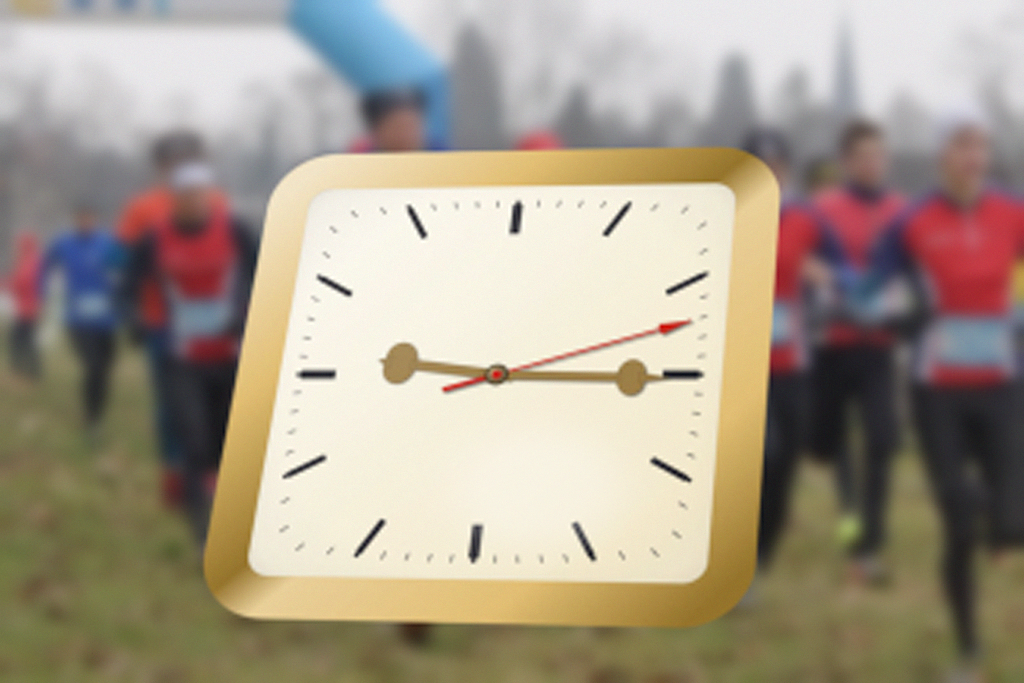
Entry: h=9 m=15 s=12
